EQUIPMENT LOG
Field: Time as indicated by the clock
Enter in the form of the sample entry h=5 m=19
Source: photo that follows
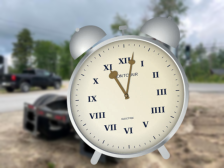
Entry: h=11 m=2
